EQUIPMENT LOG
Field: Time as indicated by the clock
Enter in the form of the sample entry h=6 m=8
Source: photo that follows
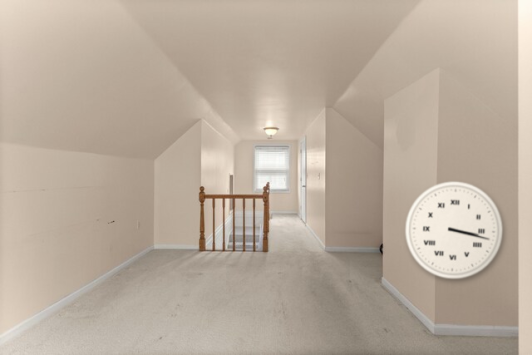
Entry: h=3 m=17
